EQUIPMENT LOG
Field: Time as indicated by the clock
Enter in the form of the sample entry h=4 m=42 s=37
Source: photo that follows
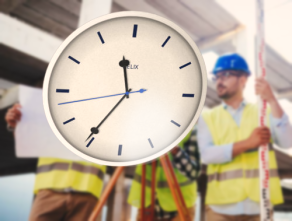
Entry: h=11 m=35 s=43
